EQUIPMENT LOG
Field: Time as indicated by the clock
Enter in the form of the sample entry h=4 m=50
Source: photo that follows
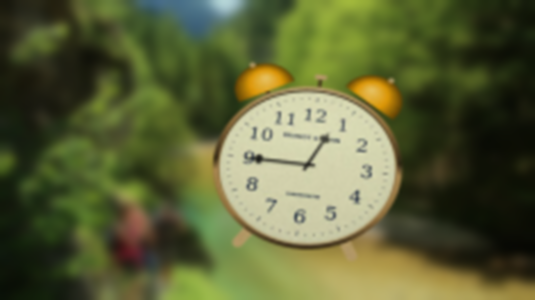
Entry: h=12 m=45
